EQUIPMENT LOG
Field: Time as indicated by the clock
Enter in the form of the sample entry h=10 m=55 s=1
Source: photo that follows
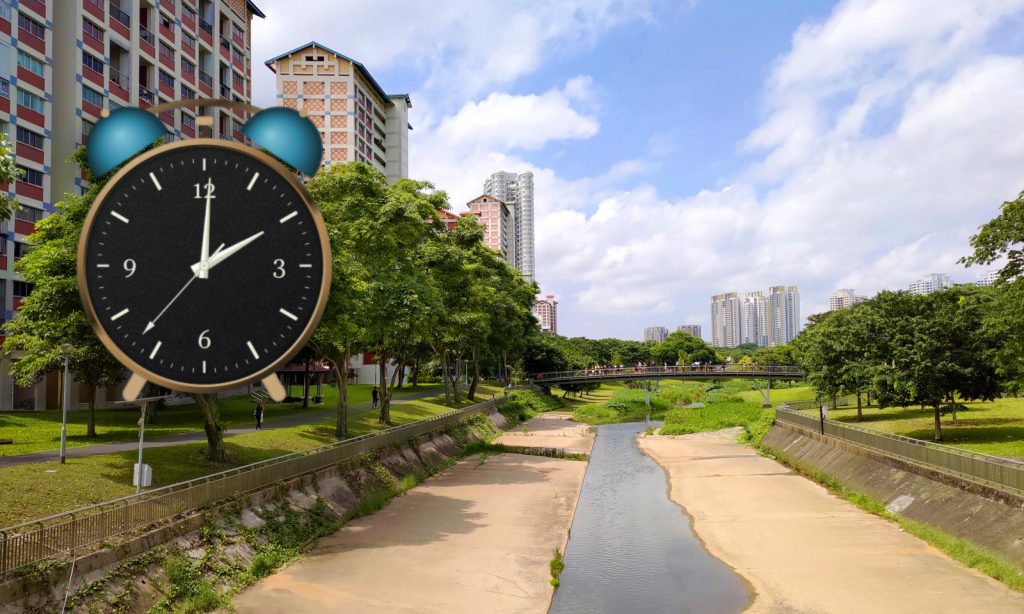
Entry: h=2 m=0 s=37
